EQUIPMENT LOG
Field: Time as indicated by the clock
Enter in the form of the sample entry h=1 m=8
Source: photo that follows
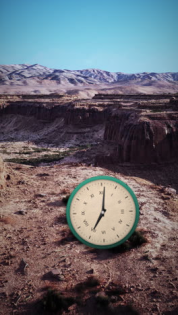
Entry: h=7 m=1
